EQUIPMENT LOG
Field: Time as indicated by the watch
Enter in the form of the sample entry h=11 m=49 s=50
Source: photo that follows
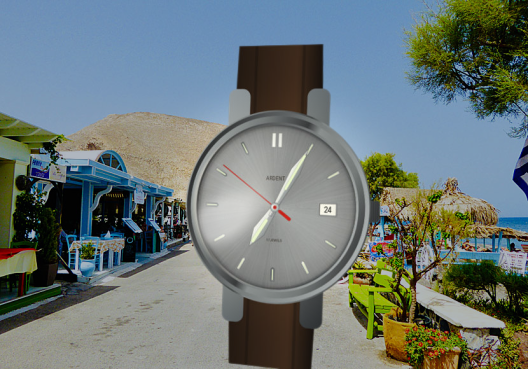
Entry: h=7 m=4 s=51
